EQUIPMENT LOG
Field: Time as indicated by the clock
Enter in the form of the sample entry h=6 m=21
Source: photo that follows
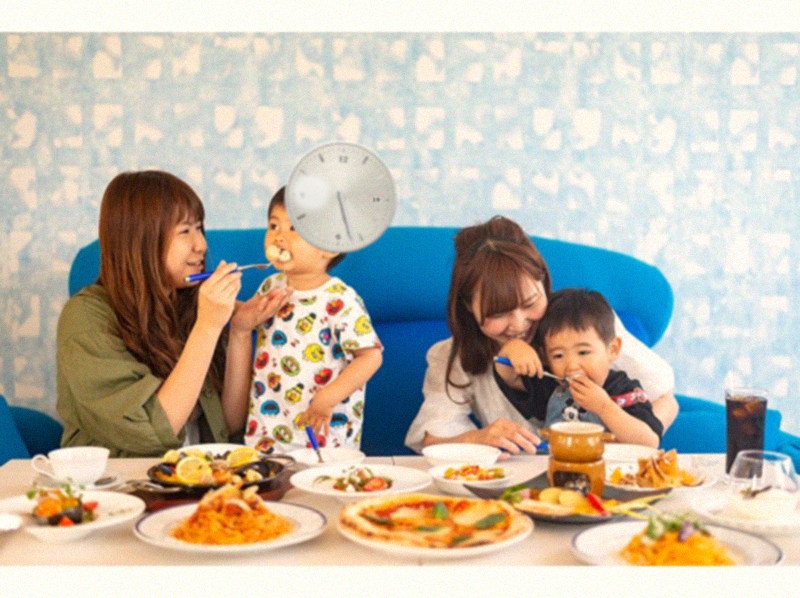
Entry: h=5 m=27
